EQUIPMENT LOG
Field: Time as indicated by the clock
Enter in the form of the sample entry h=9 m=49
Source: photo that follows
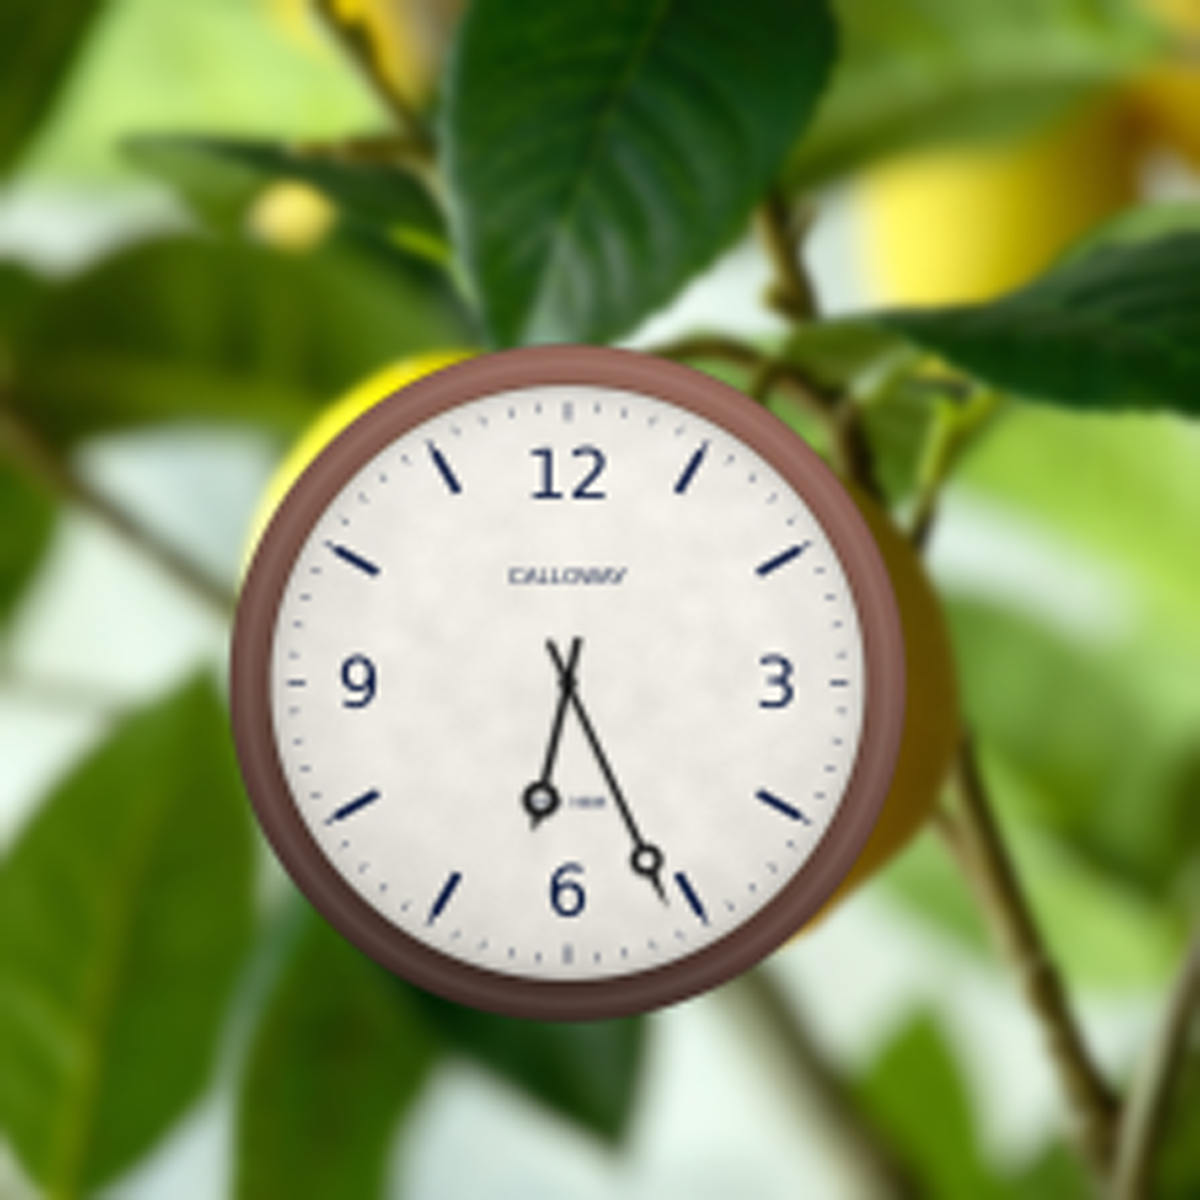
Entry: h=6 m=26
